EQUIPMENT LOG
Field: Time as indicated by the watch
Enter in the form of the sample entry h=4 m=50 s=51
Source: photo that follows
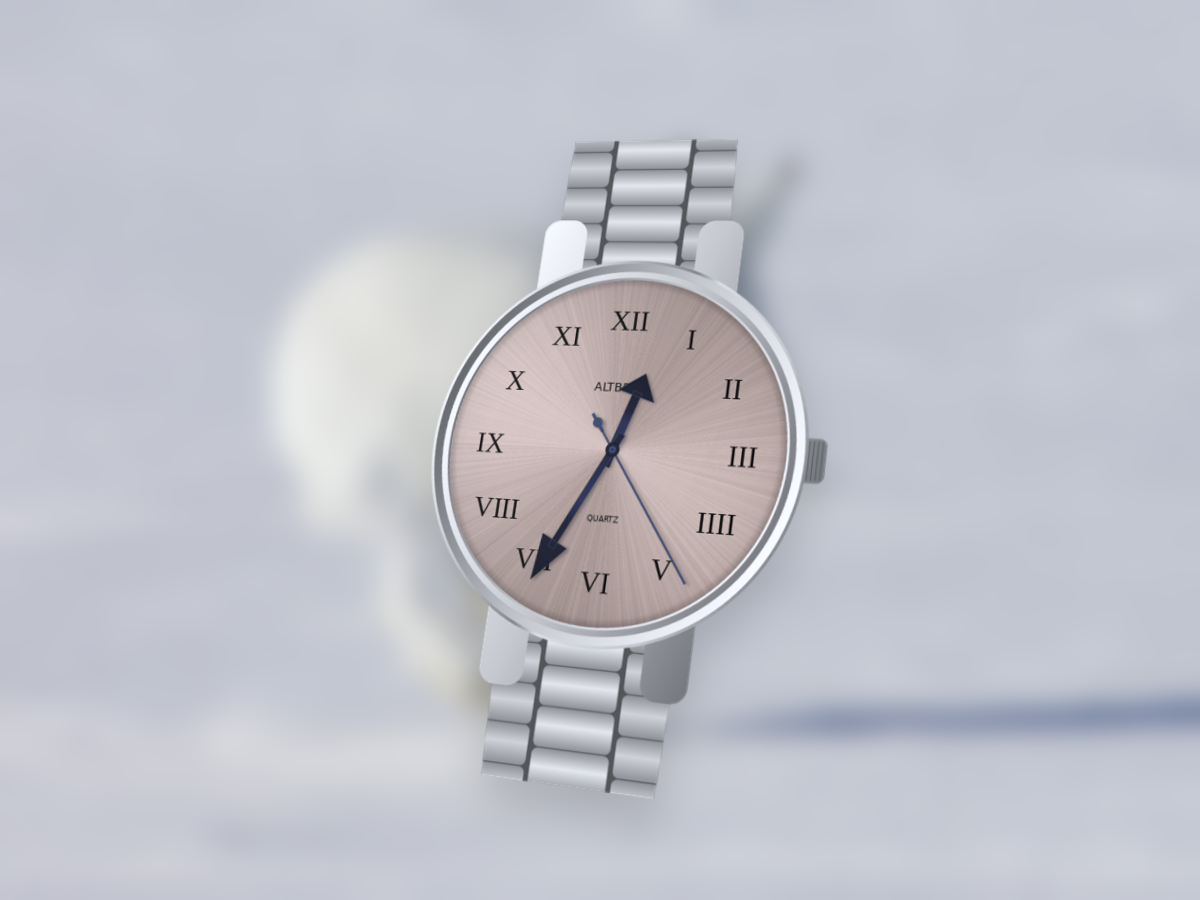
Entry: h=12 m=34 s=24
